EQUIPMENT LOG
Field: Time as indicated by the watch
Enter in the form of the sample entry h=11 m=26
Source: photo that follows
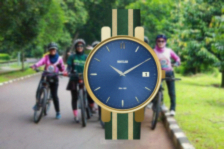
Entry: h=10 m=10
